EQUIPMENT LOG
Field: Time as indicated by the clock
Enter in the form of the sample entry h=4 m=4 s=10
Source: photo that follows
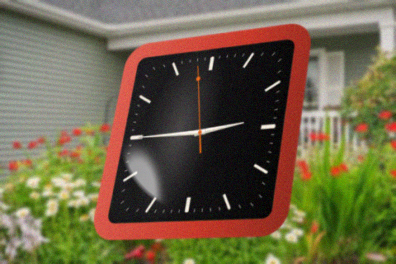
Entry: h=2 m=44 s=58
